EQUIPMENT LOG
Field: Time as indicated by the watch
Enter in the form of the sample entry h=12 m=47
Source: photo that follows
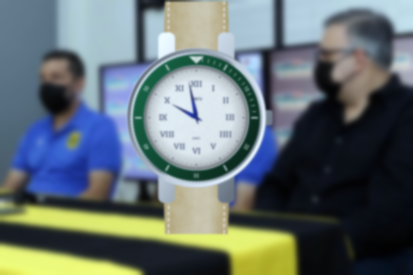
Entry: h=9 m=58
